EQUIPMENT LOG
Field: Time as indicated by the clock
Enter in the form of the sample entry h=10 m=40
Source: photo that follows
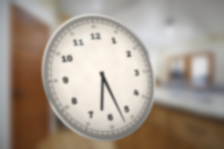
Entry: h=6 m=27
